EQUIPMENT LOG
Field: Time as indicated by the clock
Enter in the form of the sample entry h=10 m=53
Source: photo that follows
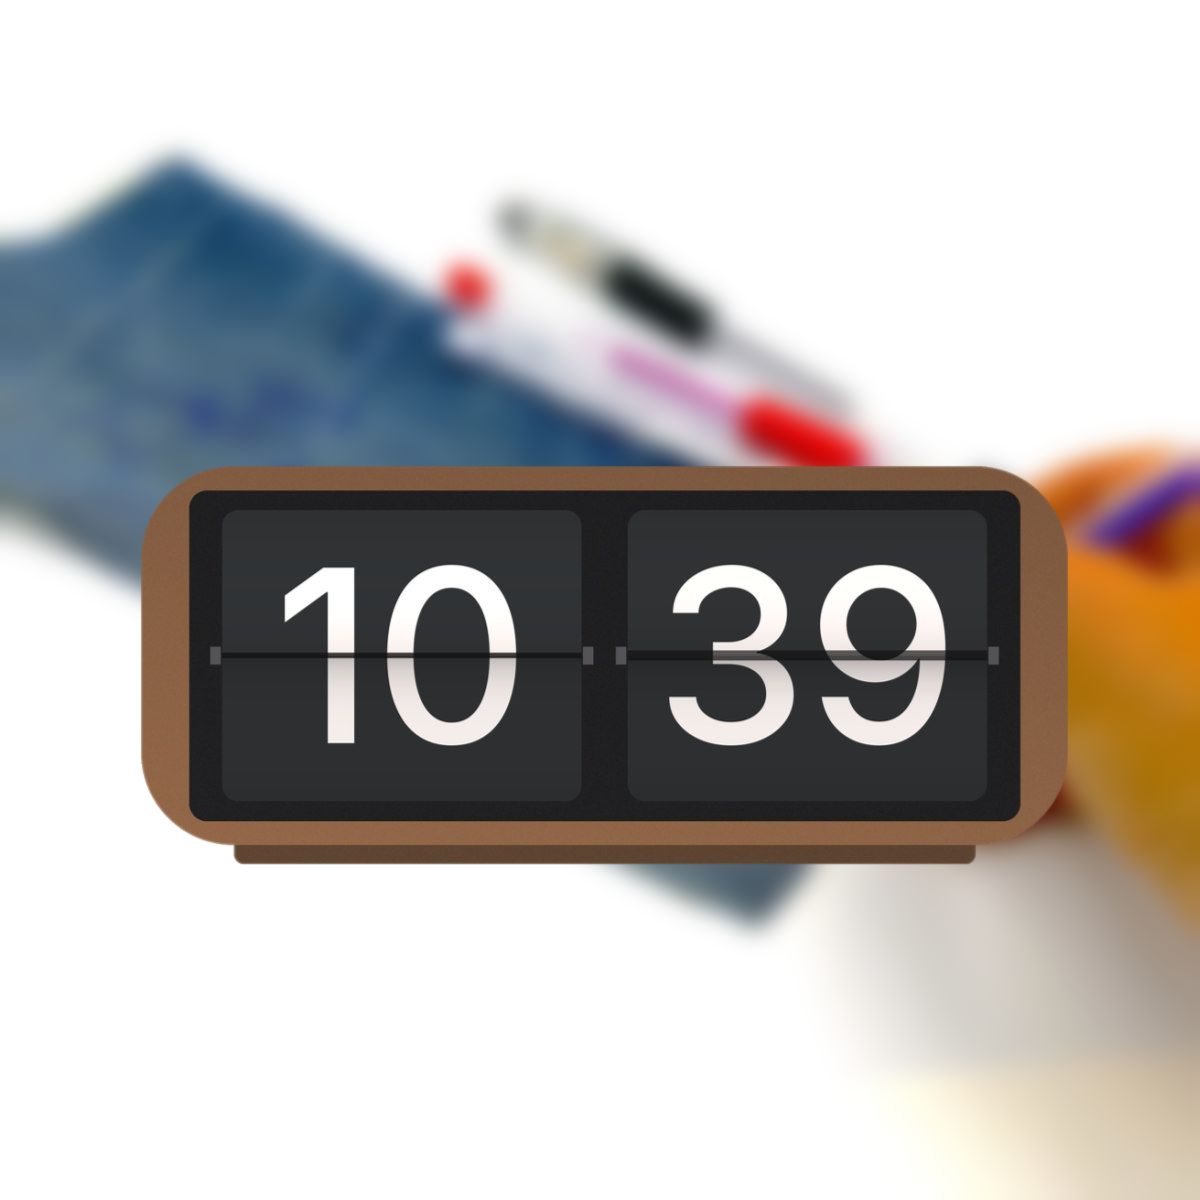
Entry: h=10 m=39
